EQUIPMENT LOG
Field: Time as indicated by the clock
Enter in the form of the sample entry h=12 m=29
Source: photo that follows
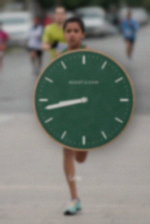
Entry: h=8 m=43
